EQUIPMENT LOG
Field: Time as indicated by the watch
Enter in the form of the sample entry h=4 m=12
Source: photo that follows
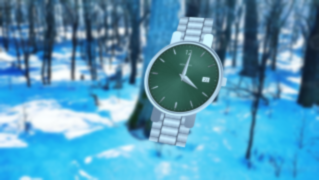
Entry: h=4 m=1
